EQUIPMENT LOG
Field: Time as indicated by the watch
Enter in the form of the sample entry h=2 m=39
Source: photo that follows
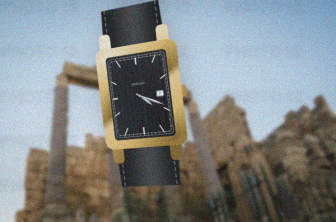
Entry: h=4 m=19
